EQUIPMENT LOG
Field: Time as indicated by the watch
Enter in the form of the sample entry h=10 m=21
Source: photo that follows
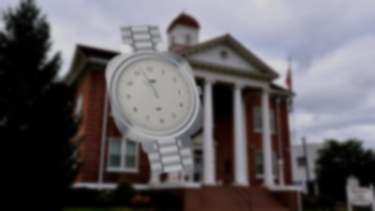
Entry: h=10 m=57
